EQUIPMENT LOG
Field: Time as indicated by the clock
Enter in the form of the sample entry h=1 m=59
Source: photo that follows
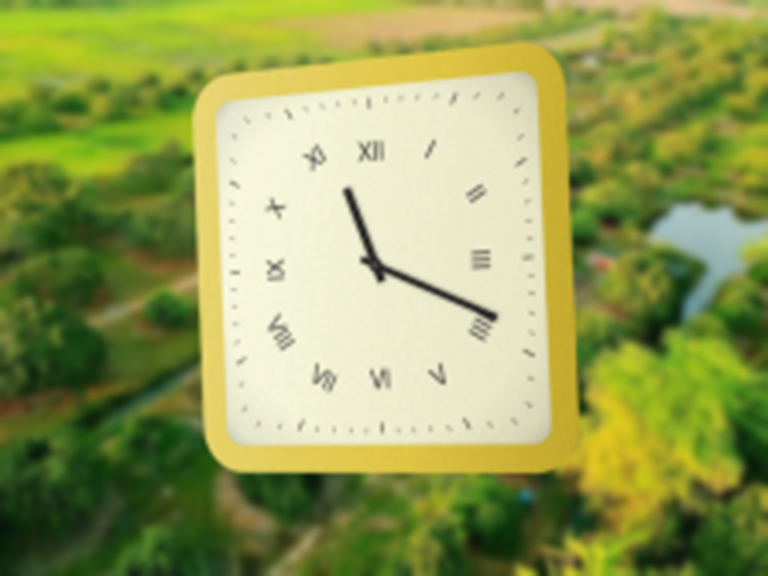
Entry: h=11 m=19
